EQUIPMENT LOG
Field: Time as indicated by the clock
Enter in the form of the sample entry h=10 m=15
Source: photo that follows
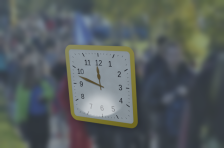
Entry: h=11 m=48
